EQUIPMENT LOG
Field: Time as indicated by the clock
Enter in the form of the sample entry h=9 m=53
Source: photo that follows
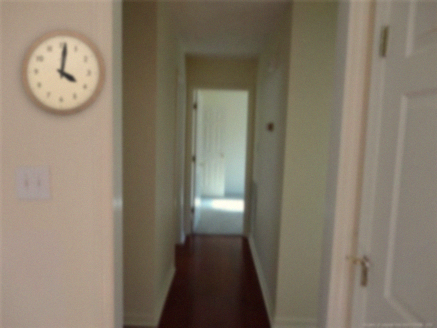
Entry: h=4 m=1
